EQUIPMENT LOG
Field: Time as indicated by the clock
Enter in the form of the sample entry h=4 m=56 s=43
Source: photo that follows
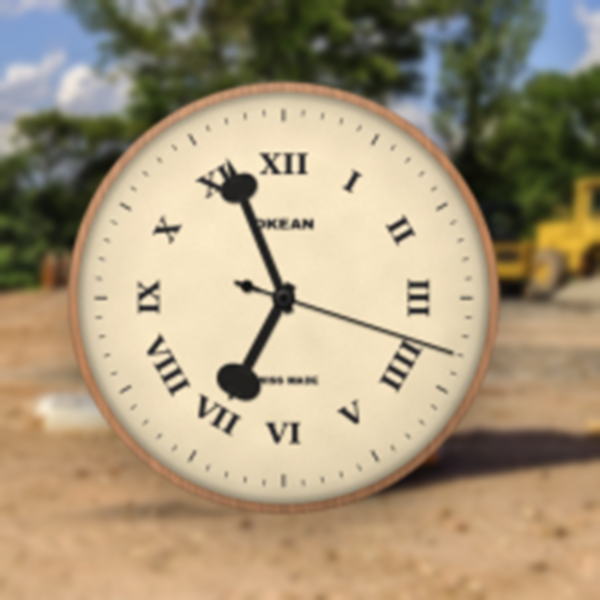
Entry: h=6 m=56 s=18
